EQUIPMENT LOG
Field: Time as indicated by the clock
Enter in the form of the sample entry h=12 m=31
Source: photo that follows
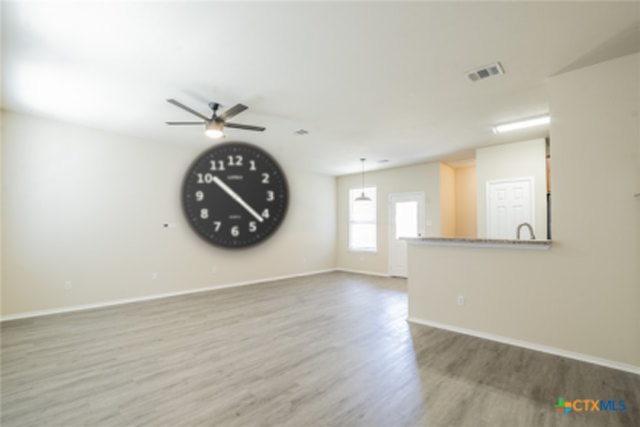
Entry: h=10 m=22
